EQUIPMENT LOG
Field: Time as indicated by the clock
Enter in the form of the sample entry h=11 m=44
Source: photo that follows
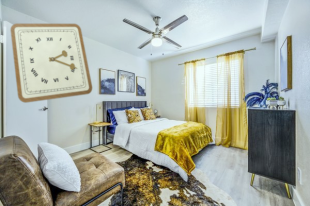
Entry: h=2 m=19
